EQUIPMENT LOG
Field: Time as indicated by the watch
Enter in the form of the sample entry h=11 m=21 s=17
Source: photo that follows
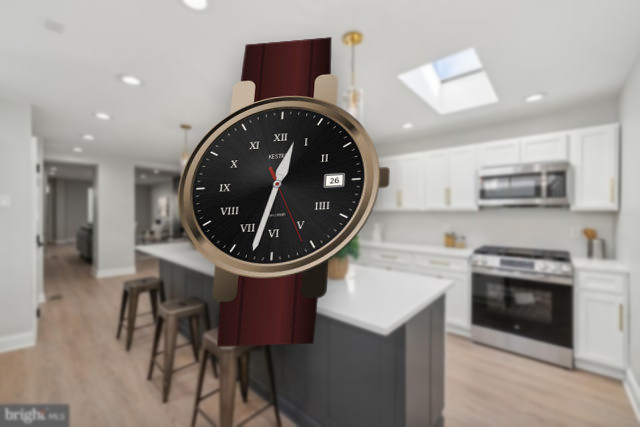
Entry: h=12 m=32 s=26
